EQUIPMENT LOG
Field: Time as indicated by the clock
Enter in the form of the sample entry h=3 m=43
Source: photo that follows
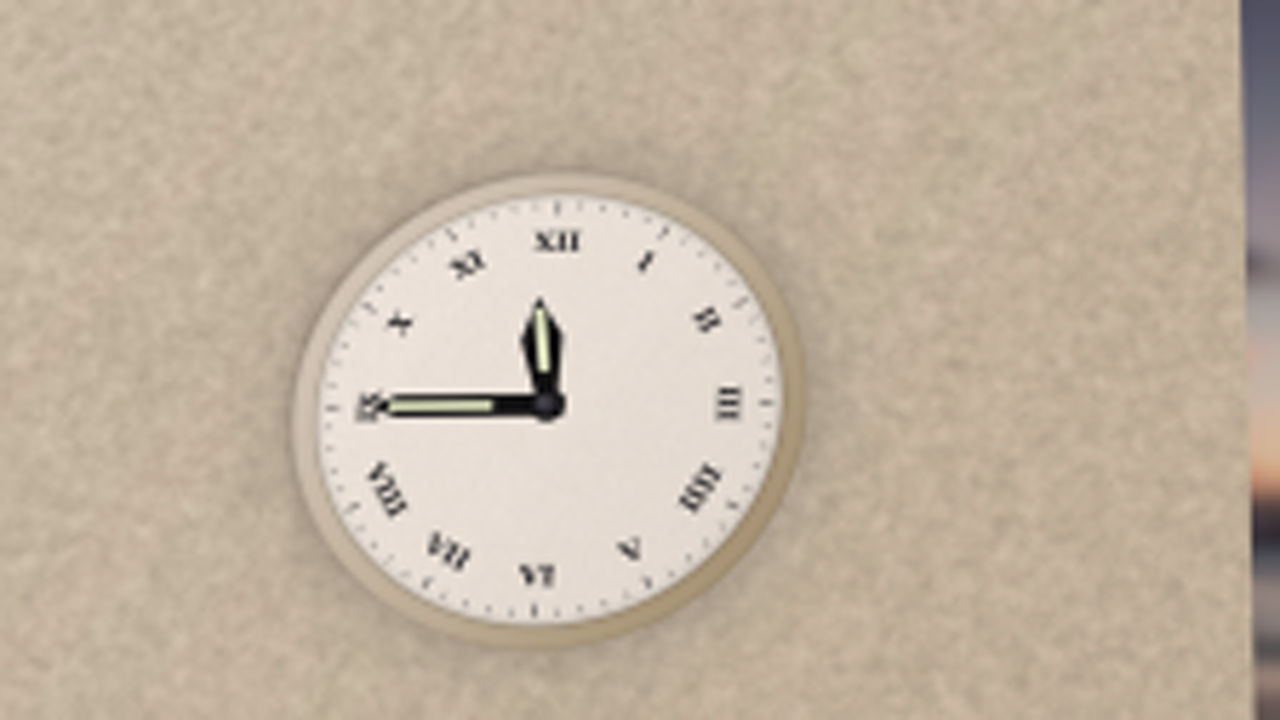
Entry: h=11 m=45
